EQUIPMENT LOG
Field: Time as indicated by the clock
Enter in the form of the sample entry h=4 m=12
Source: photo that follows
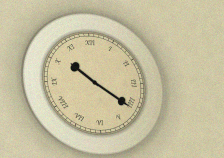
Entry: h=10 m=21
